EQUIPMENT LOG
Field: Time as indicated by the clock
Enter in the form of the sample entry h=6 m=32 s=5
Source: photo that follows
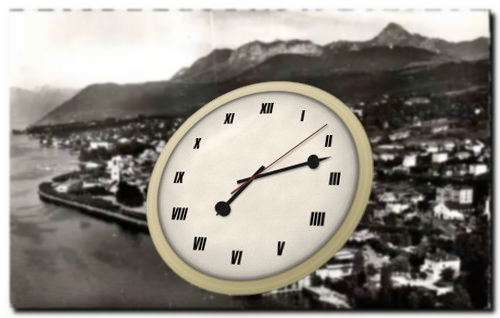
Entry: h=7 m=12 s=8
